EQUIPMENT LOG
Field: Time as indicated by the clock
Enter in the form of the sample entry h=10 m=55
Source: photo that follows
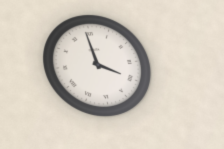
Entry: h=3 m=59
